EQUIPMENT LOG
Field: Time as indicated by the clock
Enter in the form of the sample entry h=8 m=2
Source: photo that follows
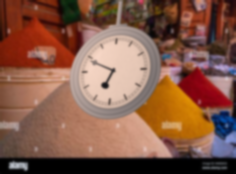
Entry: h=6 m=49
